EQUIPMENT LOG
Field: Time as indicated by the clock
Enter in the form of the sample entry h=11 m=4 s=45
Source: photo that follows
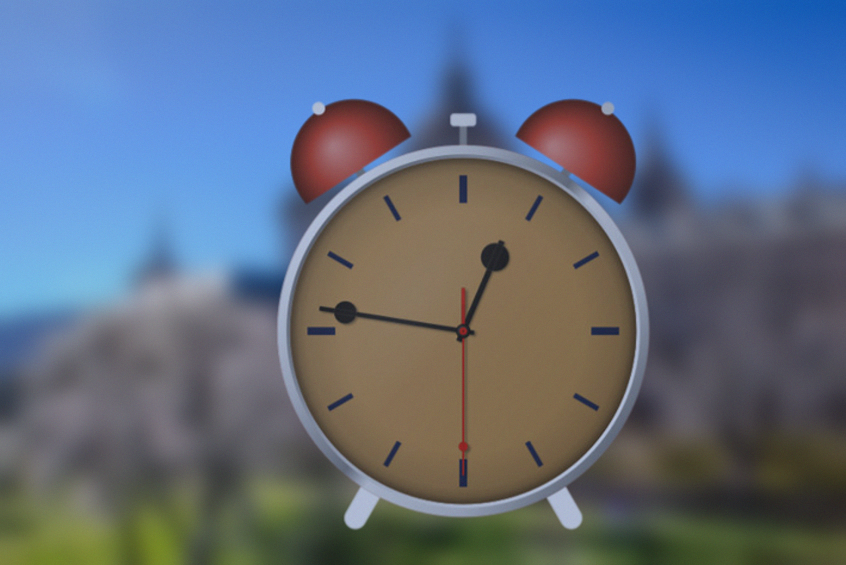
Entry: h=12 m=46 s=30
